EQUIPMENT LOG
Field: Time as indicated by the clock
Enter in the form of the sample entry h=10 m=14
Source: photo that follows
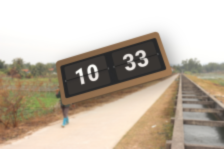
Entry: h=10 m=33
